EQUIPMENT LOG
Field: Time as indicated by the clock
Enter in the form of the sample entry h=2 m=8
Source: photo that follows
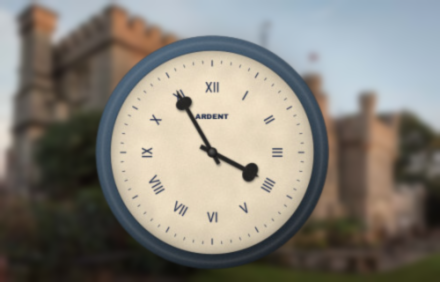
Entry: h=3 m=55
